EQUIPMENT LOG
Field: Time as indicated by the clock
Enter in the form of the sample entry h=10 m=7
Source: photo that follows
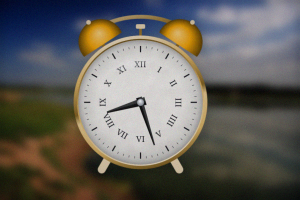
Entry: h=8 m=27
